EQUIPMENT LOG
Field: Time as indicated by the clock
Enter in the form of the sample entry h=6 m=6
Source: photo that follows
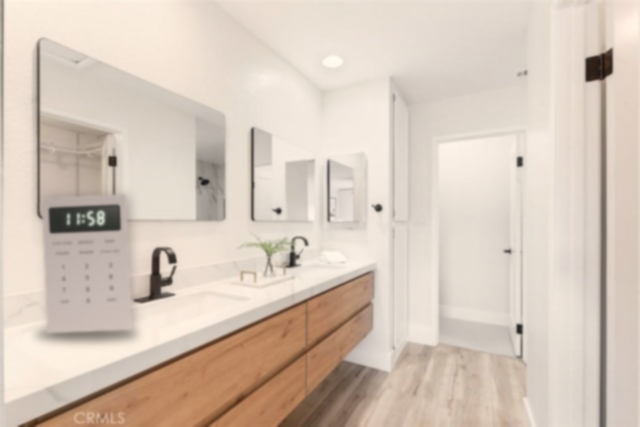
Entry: h=11 m=58
